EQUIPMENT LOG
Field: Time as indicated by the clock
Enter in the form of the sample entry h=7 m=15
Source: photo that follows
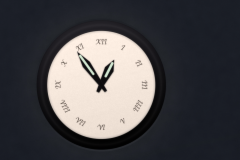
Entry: h=12 m=54
